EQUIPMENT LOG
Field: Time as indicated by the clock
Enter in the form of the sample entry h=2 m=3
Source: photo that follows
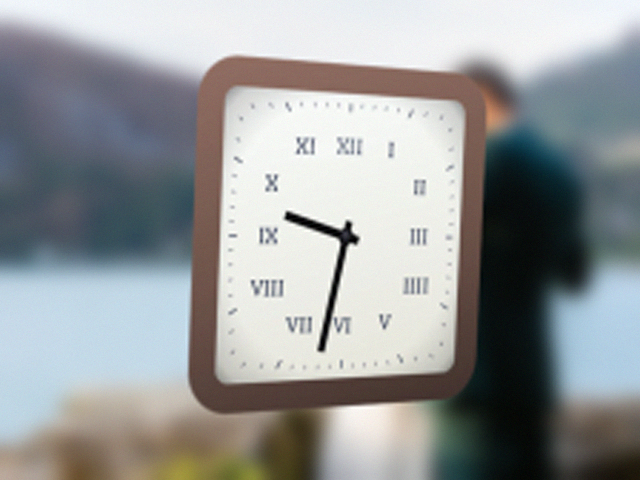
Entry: h=9 m=32
